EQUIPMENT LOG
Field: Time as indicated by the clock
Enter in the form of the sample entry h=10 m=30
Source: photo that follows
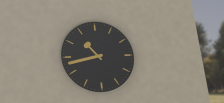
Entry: h=10 m=43
